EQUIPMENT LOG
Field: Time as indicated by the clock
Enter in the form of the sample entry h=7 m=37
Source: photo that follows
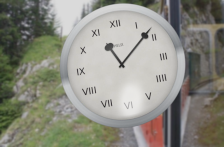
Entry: h=11 m=8
